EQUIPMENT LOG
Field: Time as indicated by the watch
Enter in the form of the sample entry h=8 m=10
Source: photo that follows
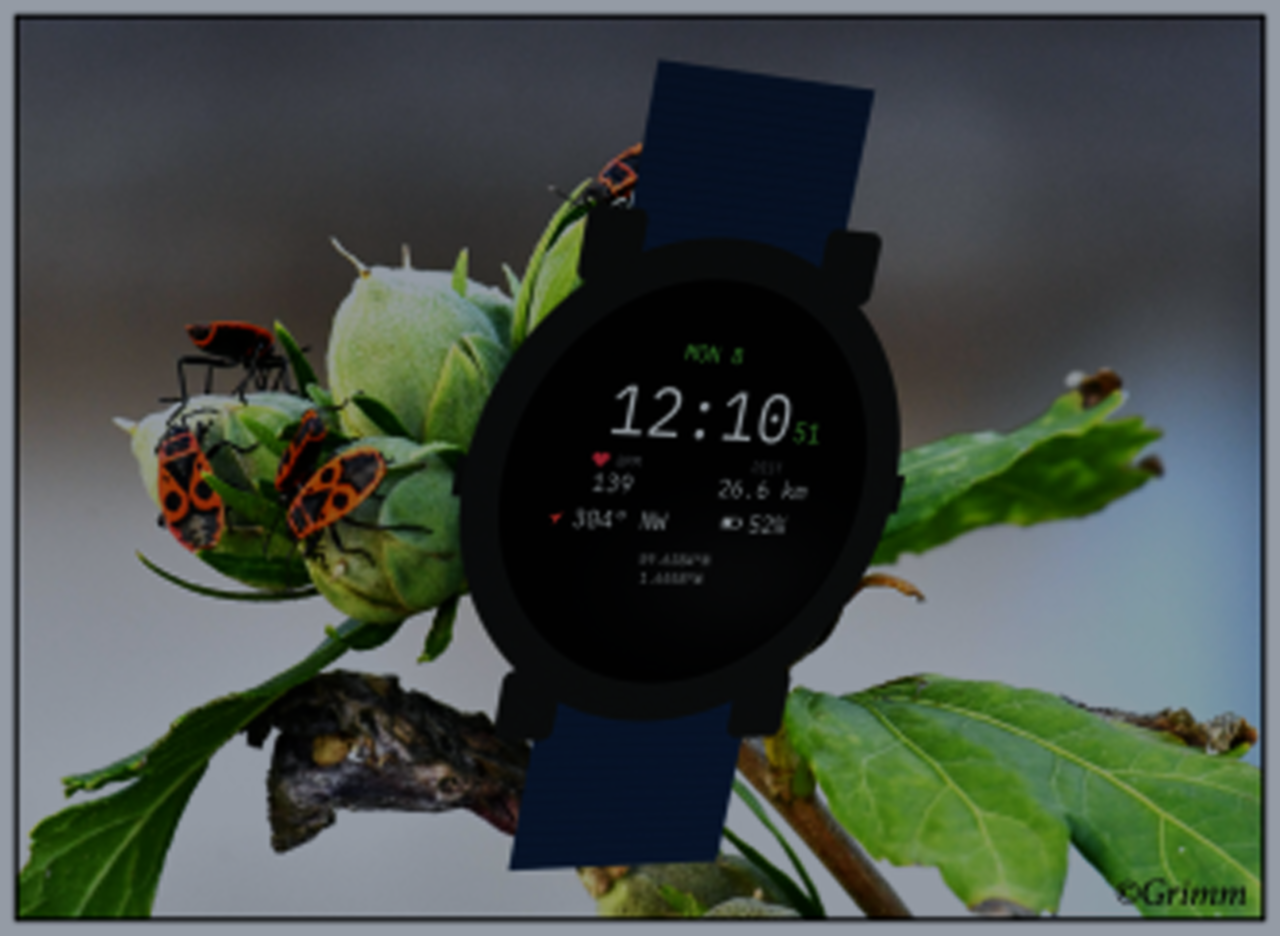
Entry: h=12 m=10
